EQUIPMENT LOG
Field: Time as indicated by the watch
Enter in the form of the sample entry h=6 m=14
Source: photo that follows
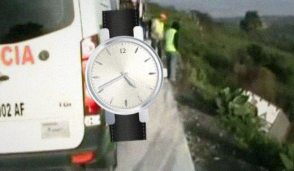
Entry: h=4 m=41
